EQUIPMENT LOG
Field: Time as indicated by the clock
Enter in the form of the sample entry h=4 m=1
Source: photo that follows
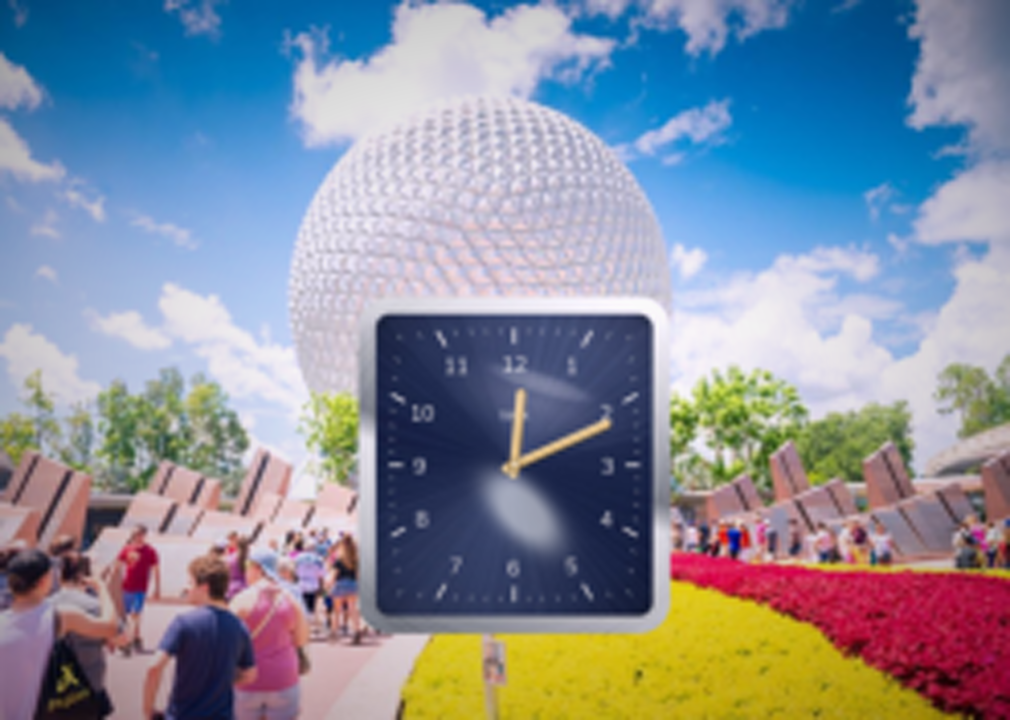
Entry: h=12 m=11
